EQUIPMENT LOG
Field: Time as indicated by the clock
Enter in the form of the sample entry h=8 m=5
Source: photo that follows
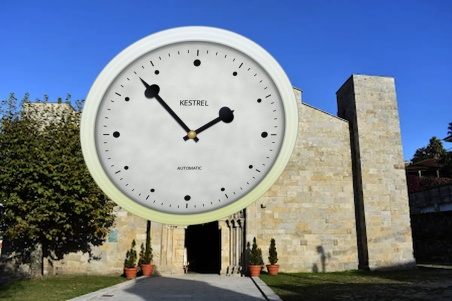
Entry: h=1 m=53
